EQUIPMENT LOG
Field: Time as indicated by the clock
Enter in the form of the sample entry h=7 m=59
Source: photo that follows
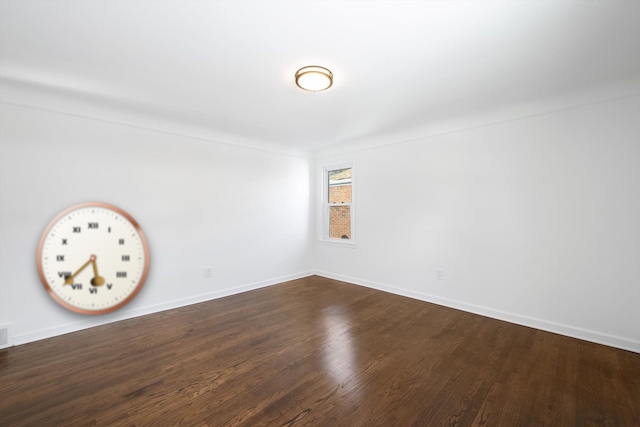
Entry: h=5 m=38
